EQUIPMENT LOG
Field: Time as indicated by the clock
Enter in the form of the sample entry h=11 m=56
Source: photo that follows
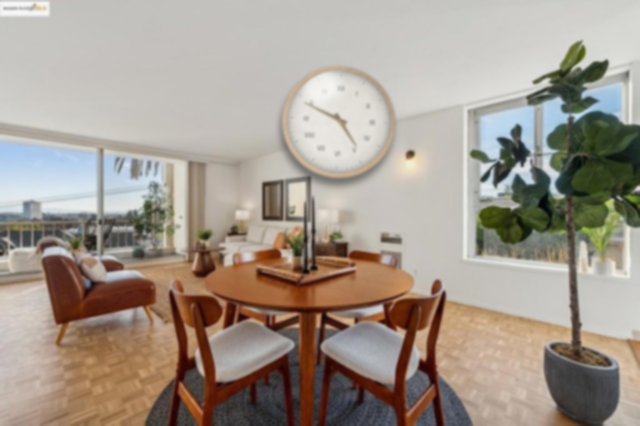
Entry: h=4 m=49
